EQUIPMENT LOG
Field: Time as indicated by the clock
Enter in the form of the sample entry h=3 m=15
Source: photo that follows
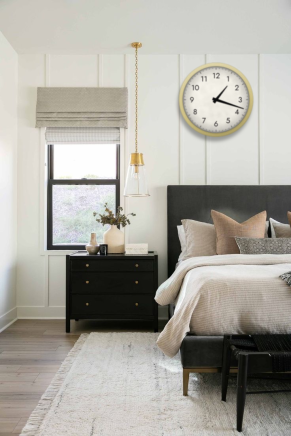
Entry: h=1 m=18
